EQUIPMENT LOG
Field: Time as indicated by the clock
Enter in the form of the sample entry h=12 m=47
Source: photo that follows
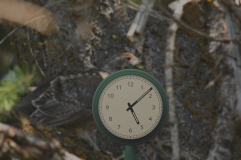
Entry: h=5 m=8
